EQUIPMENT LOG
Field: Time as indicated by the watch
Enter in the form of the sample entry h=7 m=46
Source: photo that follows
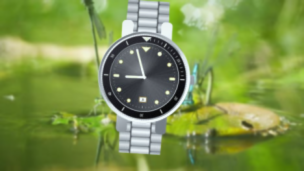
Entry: h=8 m=57
